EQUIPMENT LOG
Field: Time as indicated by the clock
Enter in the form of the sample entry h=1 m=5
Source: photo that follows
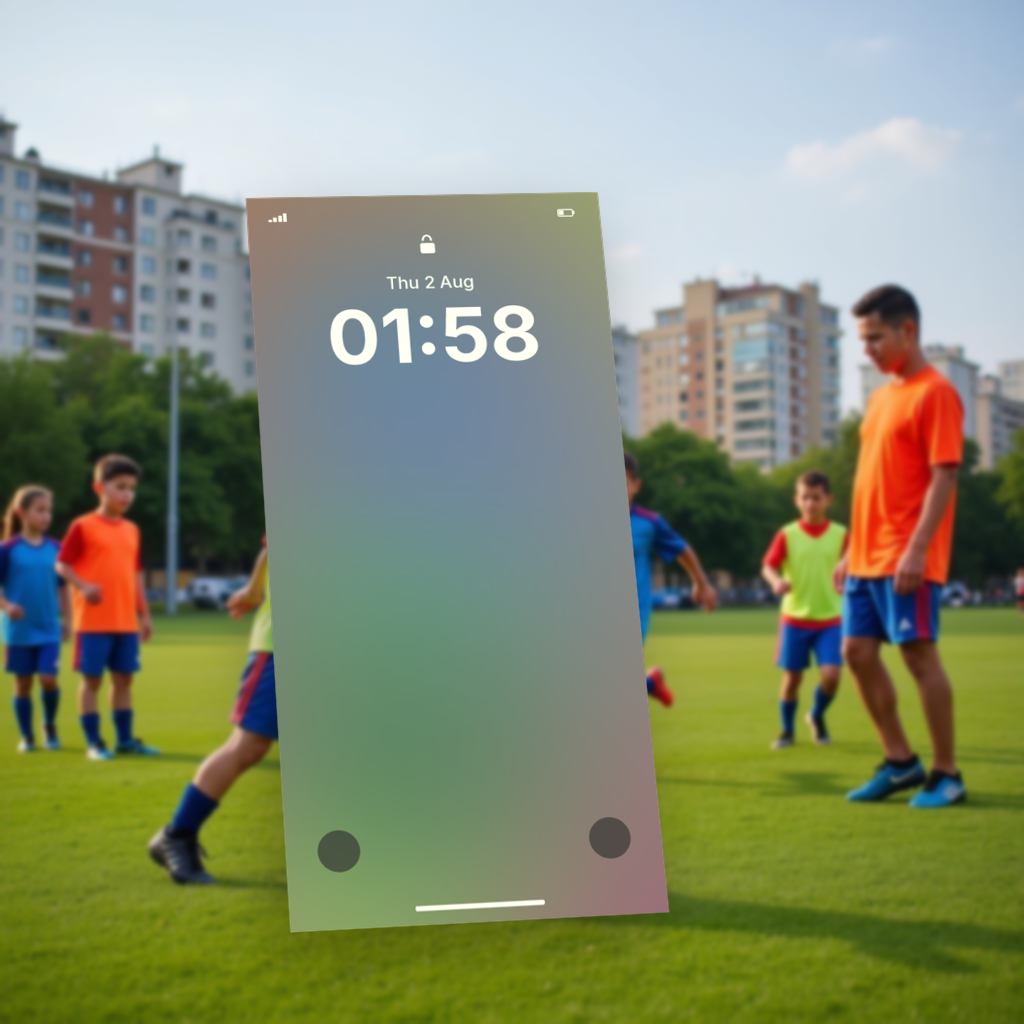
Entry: h=1 m=58
